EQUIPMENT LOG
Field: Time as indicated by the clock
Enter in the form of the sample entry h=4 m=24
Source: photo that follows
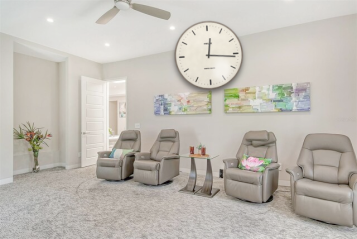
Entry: h=12 m=16
